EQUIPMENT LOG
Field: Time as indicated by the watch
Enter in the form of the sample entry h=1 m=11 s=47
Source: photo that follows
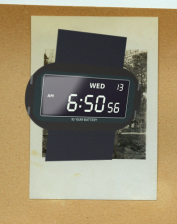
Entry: h=6 m=50 s=56
